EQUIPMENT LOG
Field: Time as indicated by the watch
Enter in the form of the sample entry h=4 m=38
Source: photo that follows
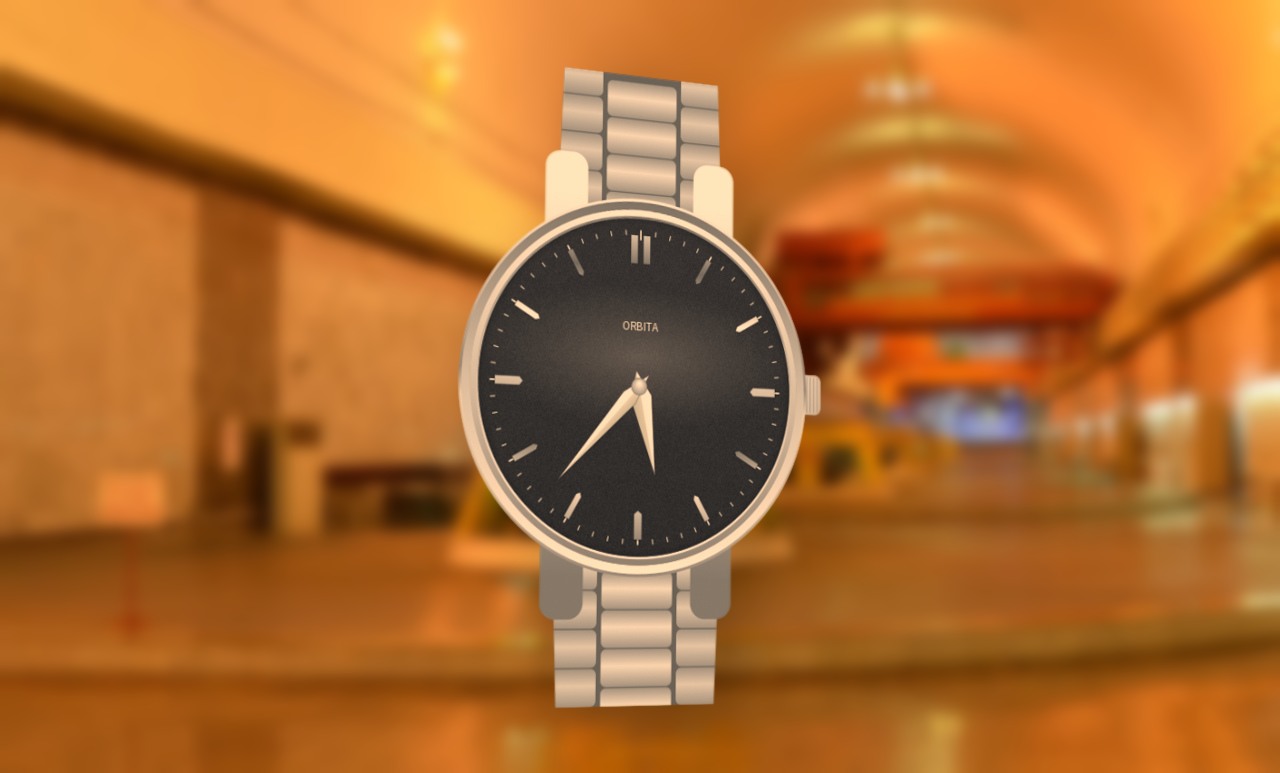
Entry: h=5 m=37
